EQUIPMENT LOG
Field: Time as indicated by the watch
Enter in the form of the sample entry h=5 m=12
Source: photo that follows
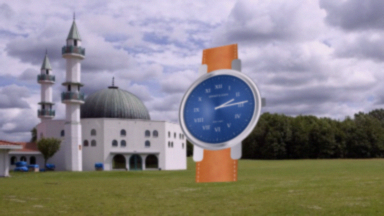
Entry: h=2 m=14
